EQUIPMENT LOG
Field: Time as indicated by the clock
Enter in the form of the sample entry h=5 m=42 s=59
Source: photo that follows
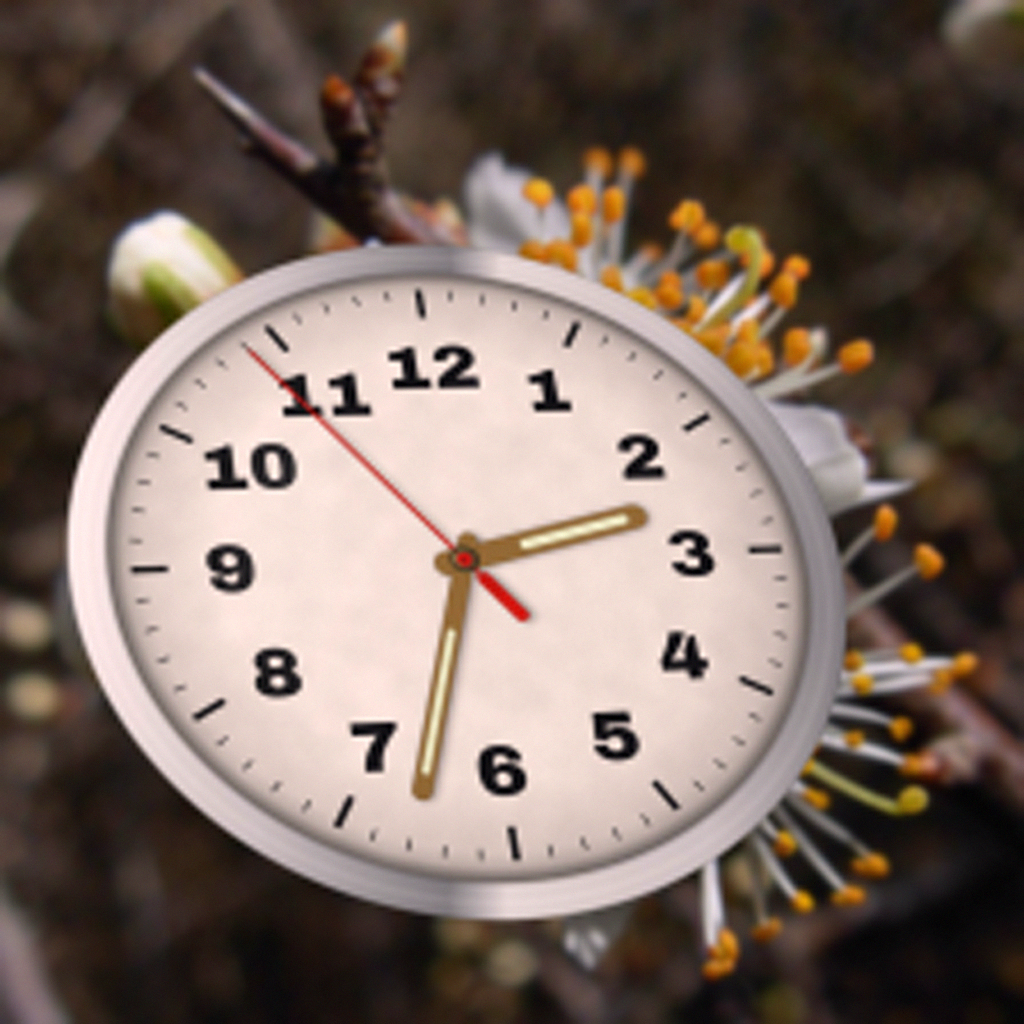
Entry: h=2 m=32 s=54
